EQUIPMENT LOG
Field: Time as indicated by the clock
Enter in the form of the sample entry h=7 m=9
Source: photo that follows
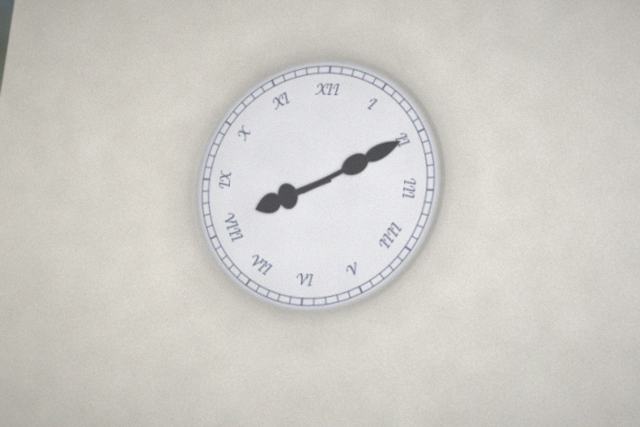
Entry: h=8 m=10
